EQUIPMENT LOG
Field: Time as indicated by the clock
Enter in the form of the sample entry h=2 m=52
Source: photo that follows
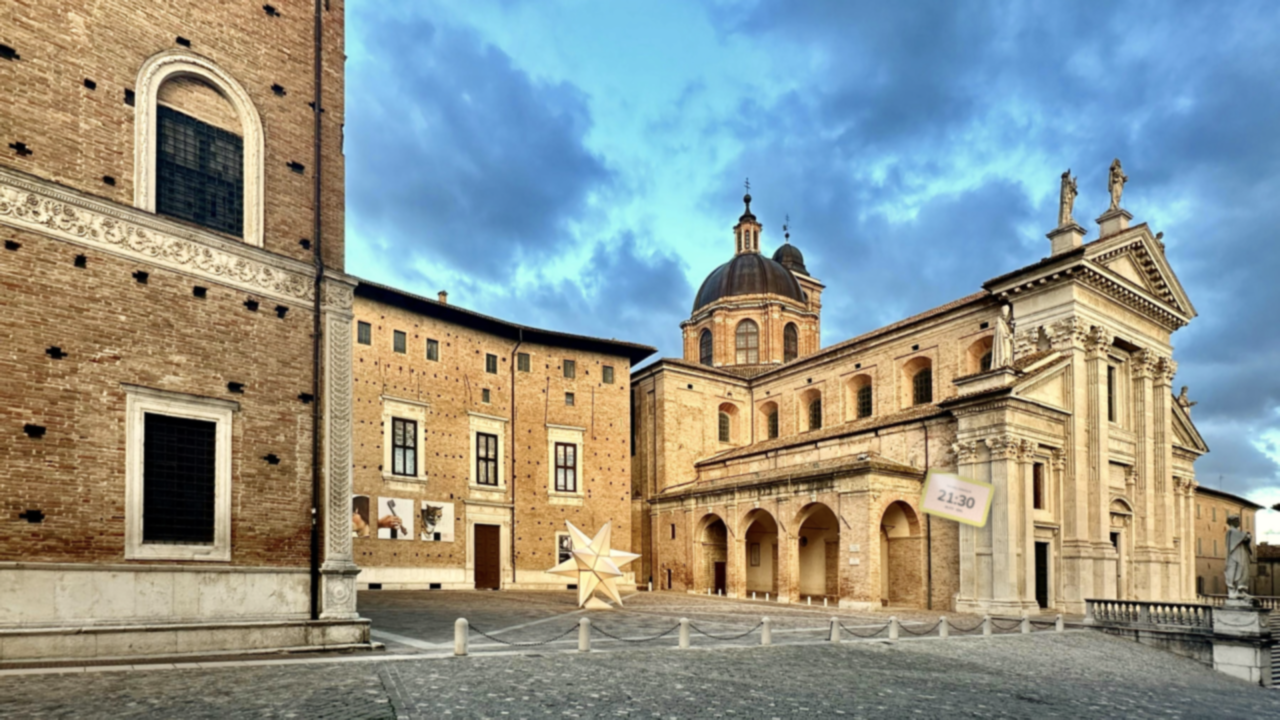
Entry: h=21 m=30
